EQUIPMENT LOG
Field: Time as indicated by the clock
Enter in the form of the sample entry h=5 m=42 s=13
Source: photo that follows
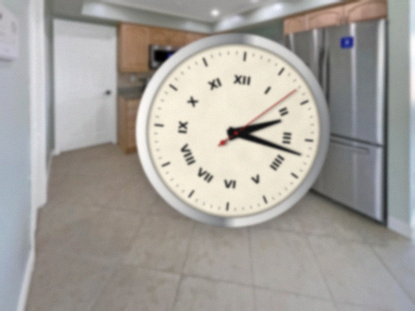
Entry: h=2 m=17 s=8
